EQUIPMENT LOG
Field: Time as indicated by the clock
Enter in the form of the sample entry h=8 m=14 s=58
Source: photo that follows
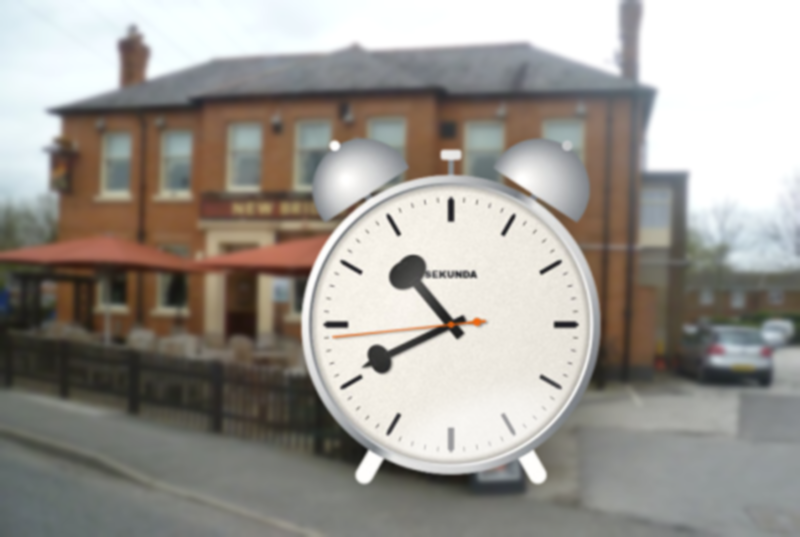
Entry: h=10 m=40 s=44
